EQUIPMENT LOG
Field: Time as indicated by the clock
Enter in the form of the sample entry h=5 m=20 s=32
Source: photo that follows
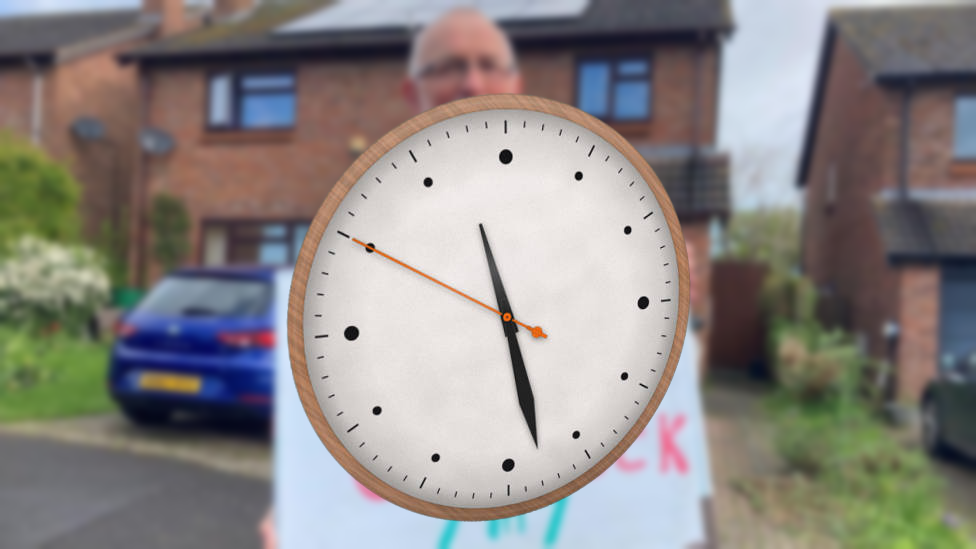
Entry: h=11 m=27 s=50
